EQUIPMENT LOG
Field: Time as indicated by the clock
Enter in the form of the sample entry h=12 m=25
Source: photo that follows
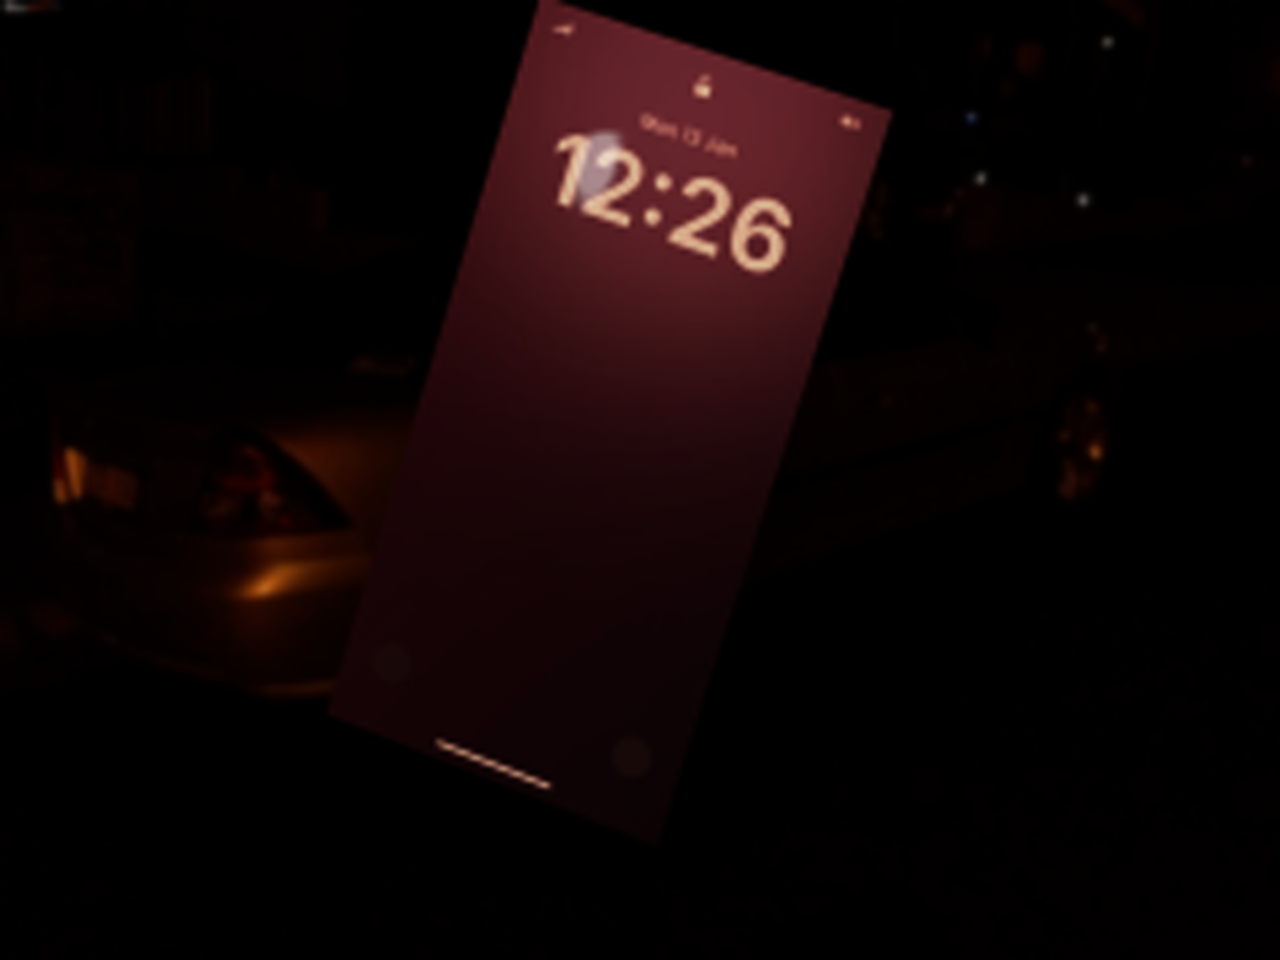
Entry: h=12 m=26
